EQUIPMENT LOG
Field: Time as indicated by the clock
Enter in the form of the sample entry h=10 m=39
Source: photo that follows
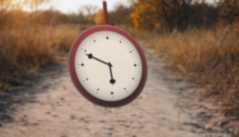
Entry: h=5 m=49
